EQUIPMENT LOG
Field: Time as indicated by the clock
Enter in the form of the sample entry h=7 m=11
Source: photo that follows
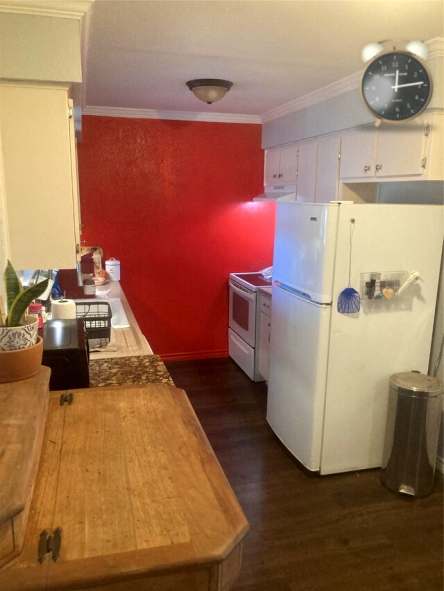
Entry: h=12 m=14
